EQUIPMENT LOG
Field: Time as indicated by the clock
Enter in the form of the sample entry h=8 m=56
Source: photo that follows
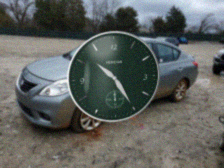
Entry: h=10 m=25
